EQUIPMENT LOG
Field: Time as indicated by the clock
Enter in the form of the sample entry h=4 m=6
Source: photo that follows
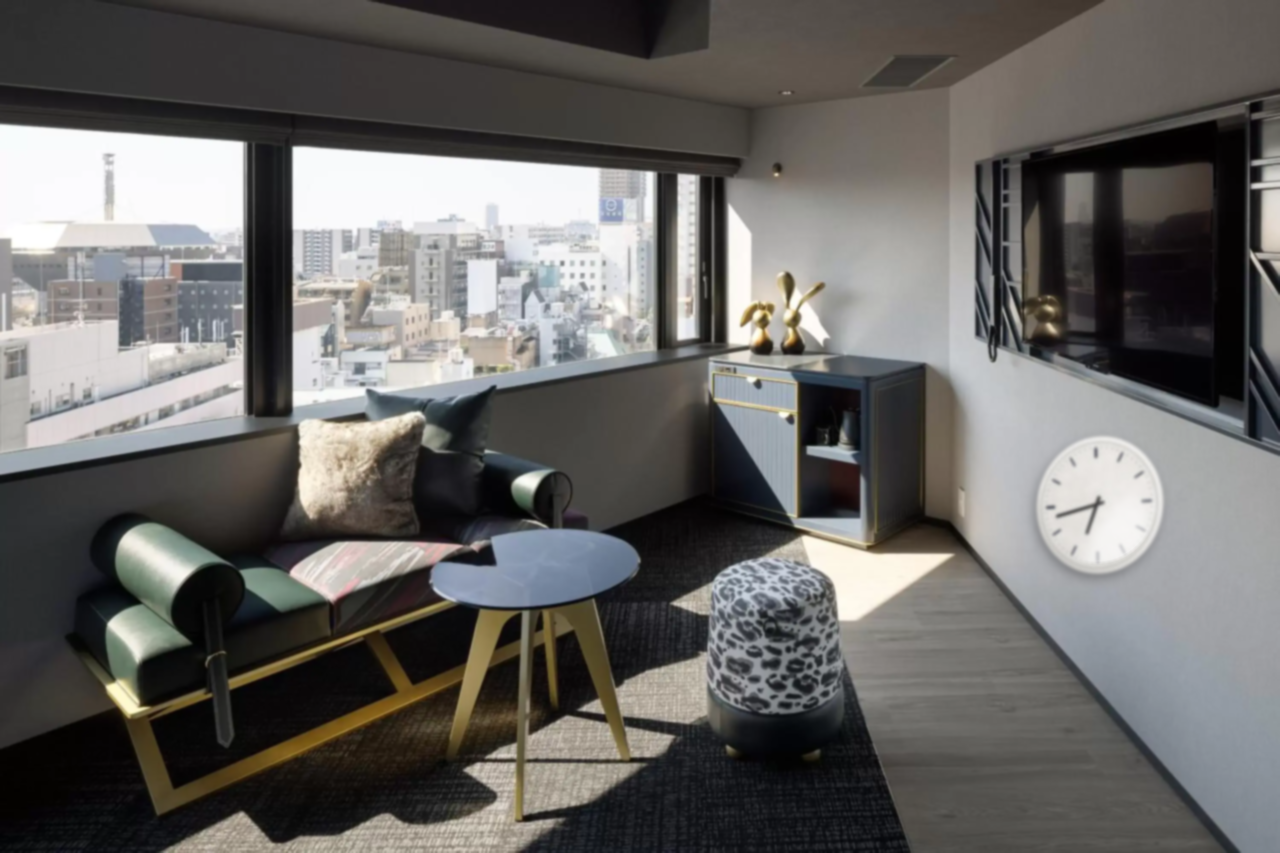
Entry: h=6 m=43
